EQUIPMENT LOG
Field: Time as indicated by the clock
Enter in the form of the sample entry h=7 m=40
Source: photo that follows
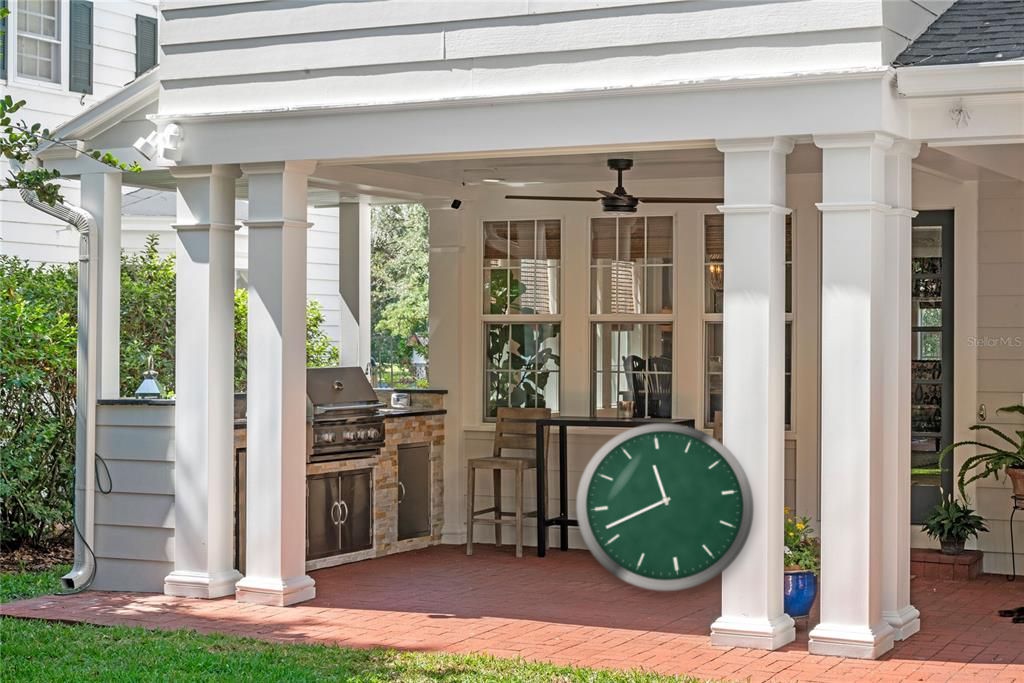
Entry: h=11 m=42
